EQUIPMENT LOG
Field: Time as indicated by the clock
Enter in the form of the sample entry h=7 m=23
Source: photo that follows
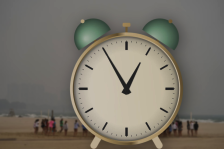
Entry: h=12 m=55
